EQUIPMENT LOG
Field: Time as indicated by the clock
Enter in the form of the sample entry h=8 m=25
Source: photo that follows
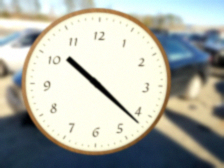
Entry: h=10 m=22
